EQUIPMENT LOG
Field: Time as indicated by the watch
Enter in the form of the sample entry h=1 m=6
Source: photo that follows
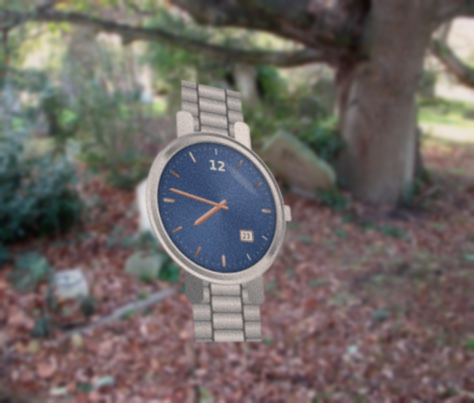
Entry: h=7 m=47
